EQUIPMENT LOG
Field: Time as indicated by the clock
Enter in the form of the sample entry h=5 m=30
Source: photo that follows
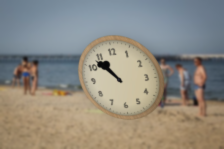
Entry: h=10 m=53
